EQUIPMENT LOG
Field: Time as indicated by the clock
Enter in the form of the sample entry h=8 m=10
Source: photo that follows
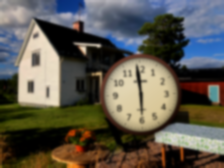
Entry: h=5 m=59
